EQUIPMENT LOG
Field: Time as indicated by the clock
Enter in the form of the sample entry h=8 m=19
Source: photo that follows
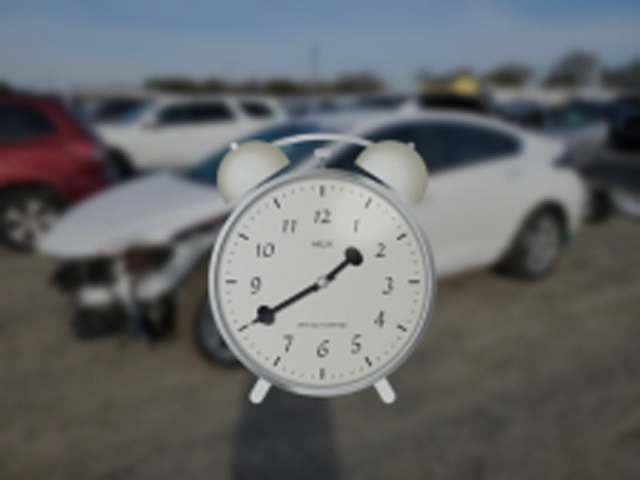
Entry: h=1 m=40
